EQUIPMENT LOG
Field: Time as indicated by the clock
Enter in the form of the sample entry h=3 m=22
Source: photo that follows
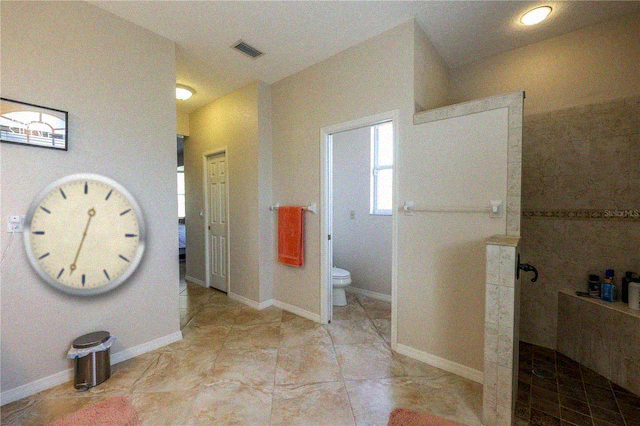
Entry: h=12 m=33
